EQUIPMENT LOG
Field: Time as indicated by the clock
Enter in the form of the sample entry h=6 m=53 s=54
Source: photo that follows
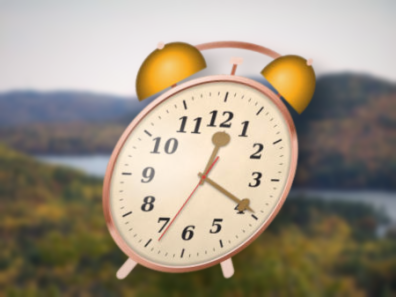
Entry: h=12 m=19 s=34
